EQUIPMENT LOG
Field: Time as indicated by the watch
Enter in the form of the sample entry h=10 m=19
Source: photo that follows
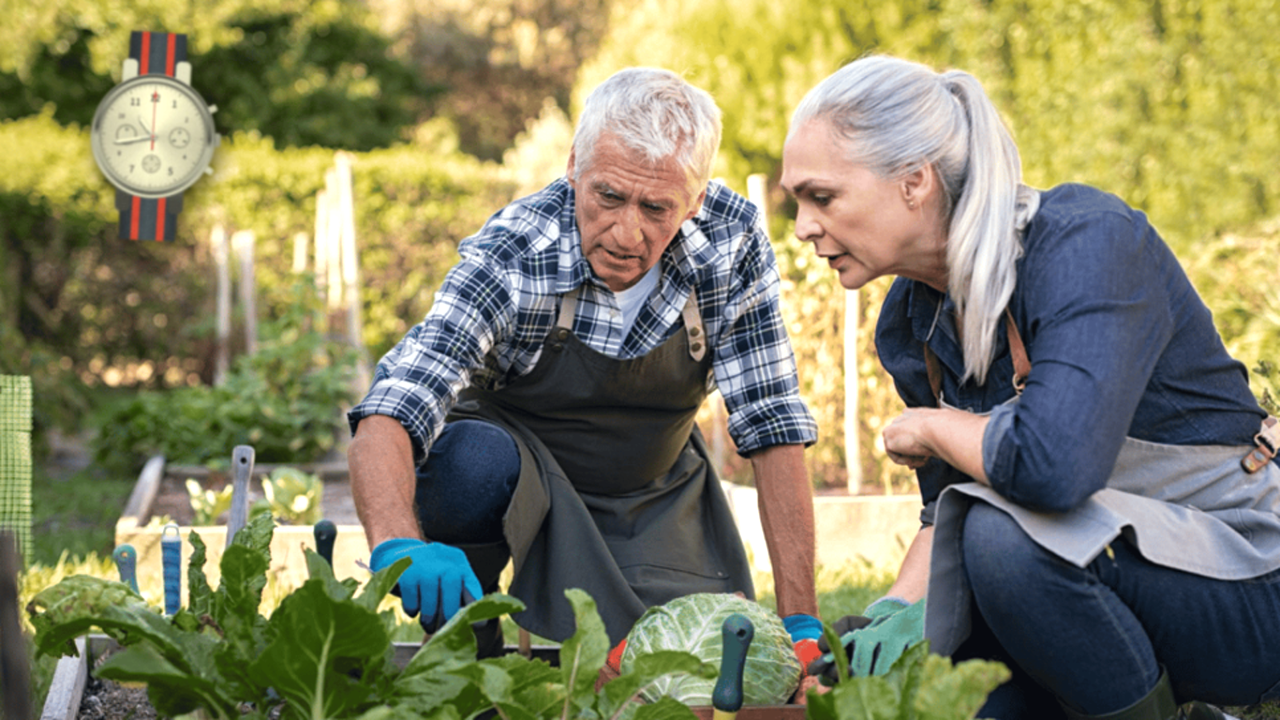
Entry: h=10 m=43
